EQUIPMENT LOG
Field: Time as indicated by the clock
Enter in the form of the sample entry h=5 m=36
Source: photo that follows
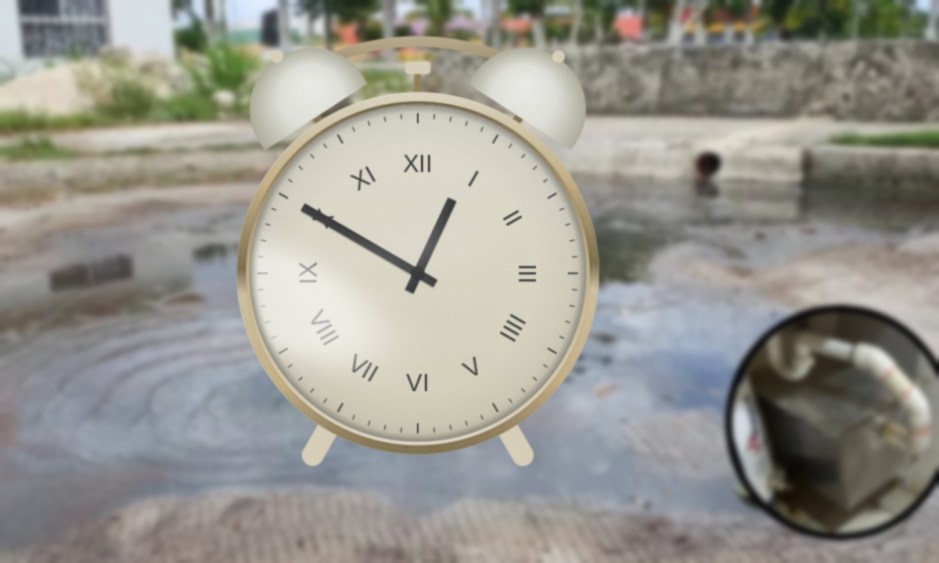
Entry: h=12 m=50
